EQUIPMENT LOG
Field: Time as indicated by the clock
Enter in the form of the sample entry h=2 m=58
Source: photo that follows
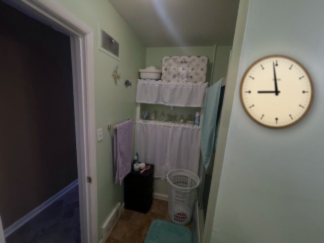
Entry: h=8 m=59
